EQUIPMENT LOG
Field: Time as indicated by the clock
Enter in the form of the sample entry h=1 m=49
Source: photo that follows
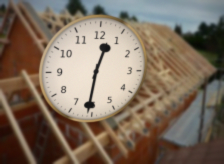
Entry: h=12 m=31
